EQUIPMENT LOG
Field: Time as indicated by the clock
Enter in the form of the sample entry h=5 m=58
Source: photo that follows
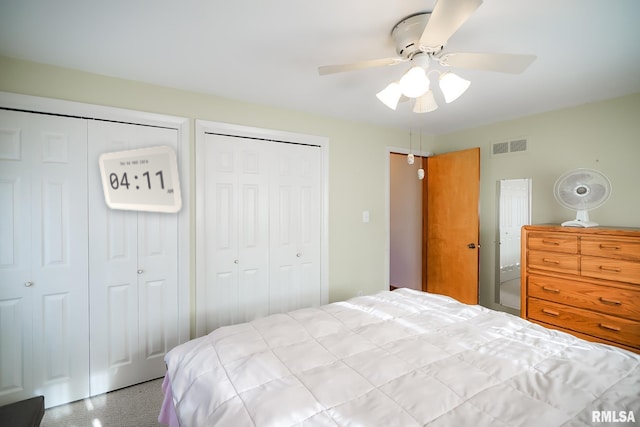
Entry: h=4 m=11
